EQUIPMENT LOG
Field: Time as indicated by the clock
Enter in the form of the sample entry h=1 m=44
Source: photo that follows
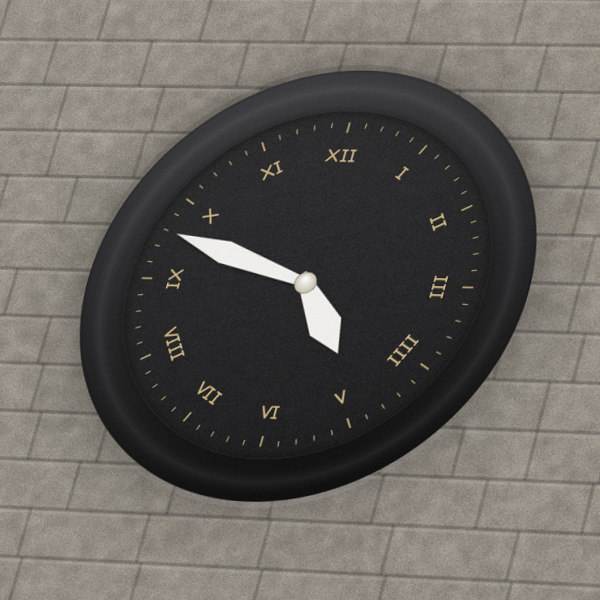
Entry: h=4 m=48
